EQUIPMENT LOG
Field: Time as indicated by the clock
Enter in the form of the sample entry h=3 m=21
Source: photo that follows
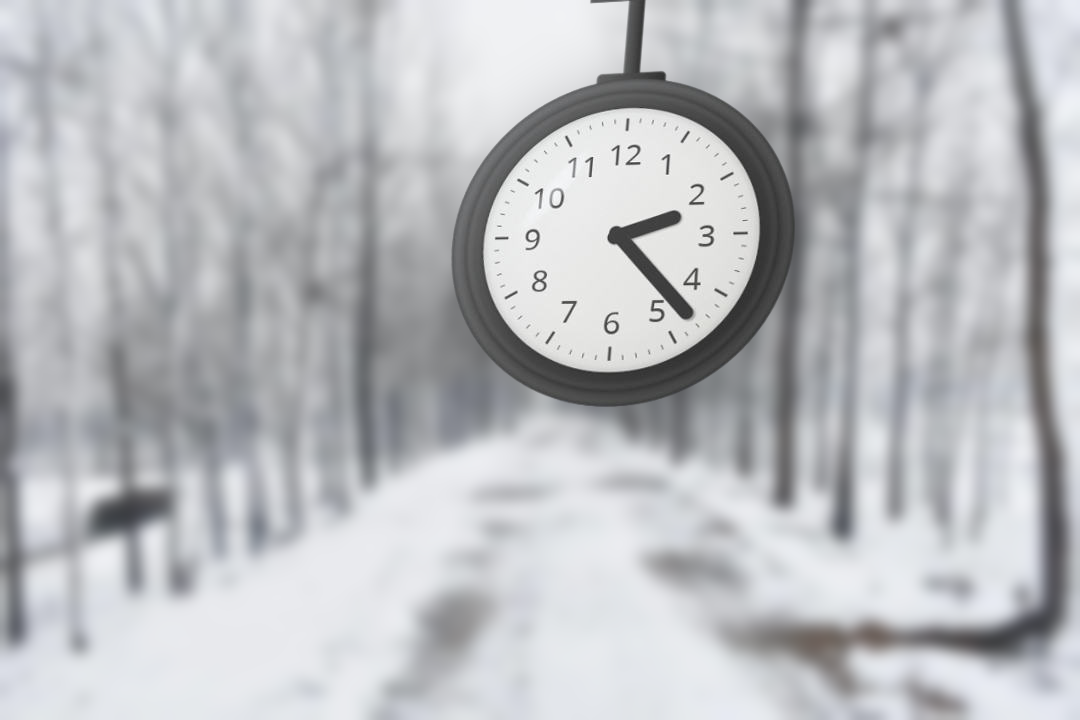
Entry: h=2 m=23
